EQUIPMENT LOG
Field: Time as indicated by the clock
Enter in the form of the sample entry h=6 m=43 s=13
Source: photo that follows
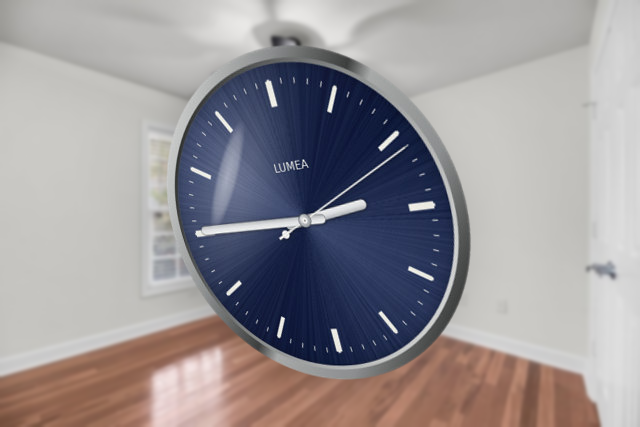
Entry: h=2 m=45 s=11
